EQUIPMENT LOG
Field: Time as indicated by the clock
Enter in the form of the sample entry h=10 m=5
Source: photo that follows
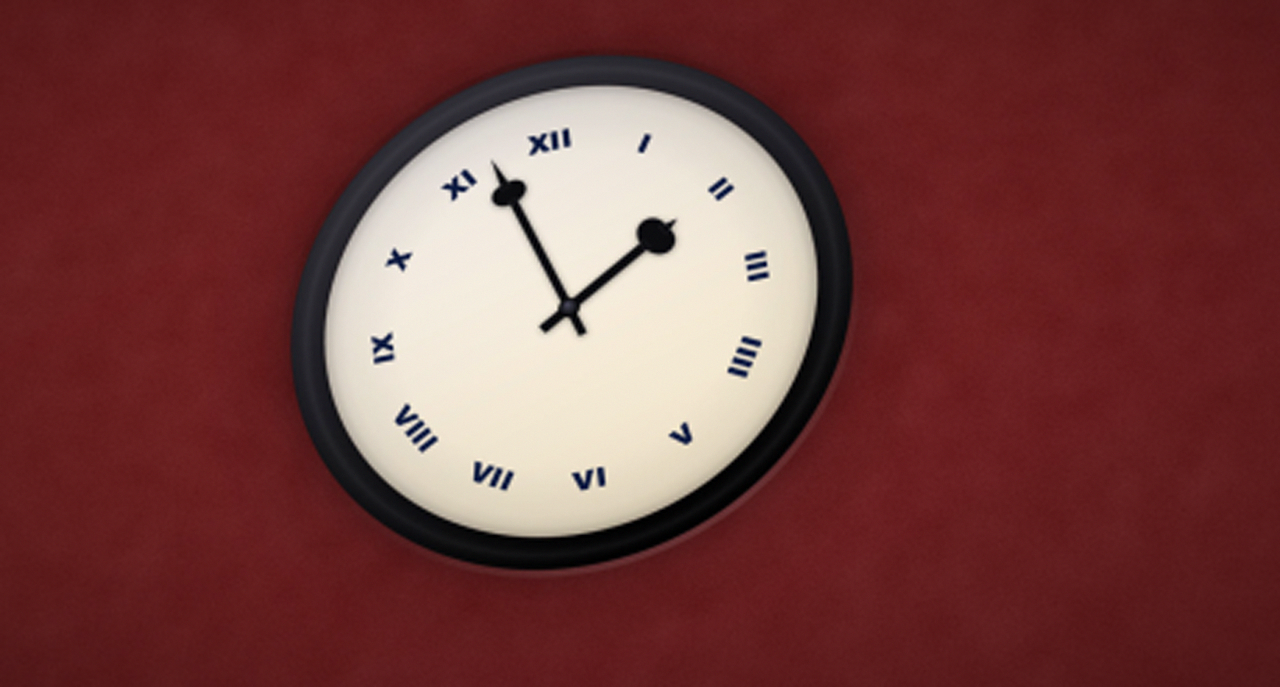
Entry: h=1 m=57
